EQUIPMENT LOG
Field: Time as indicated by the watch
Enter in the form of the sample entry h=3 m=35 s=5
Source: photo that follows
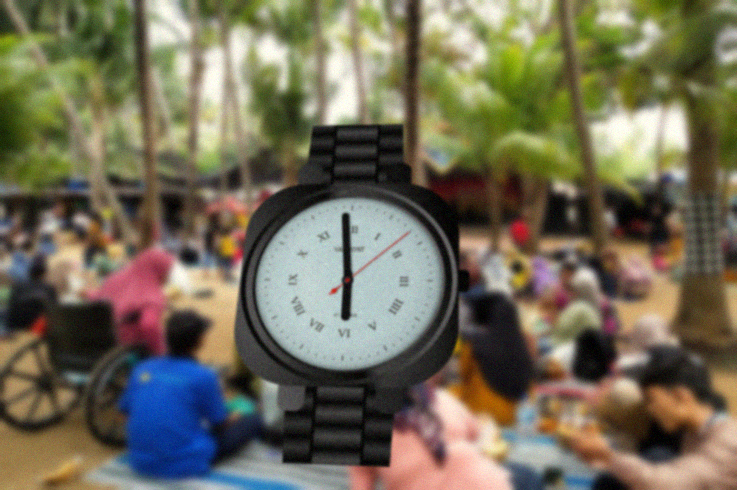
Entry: h=5 m=59 s=8
